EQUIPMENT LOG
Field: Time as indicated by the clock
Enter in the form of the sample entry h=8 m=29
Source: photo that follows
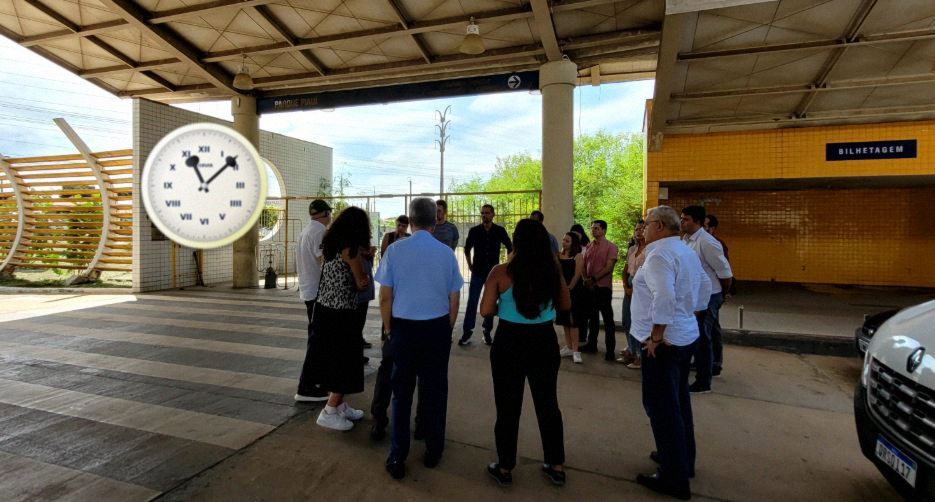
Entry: h=11 m=8
